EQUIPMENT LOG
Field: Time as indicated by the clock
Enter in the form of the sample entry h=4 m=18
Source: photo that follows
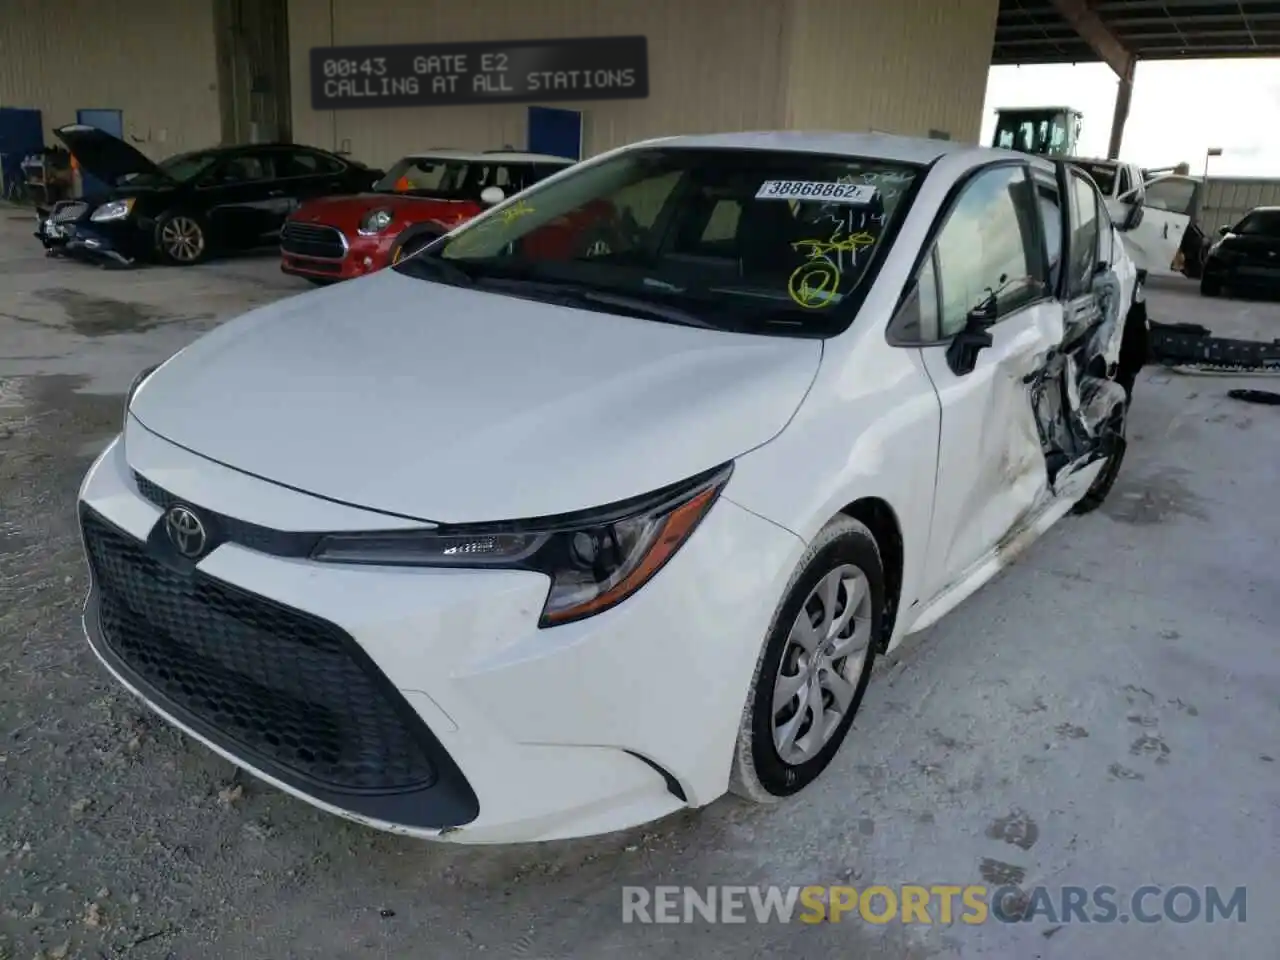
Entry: h=0 m=43
